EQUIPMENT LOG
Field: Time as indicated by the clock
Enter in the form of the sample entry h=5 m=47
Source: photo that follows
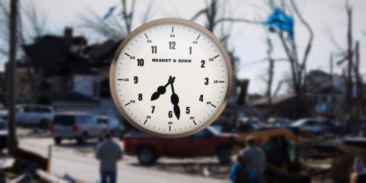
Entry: h=7 m=28
